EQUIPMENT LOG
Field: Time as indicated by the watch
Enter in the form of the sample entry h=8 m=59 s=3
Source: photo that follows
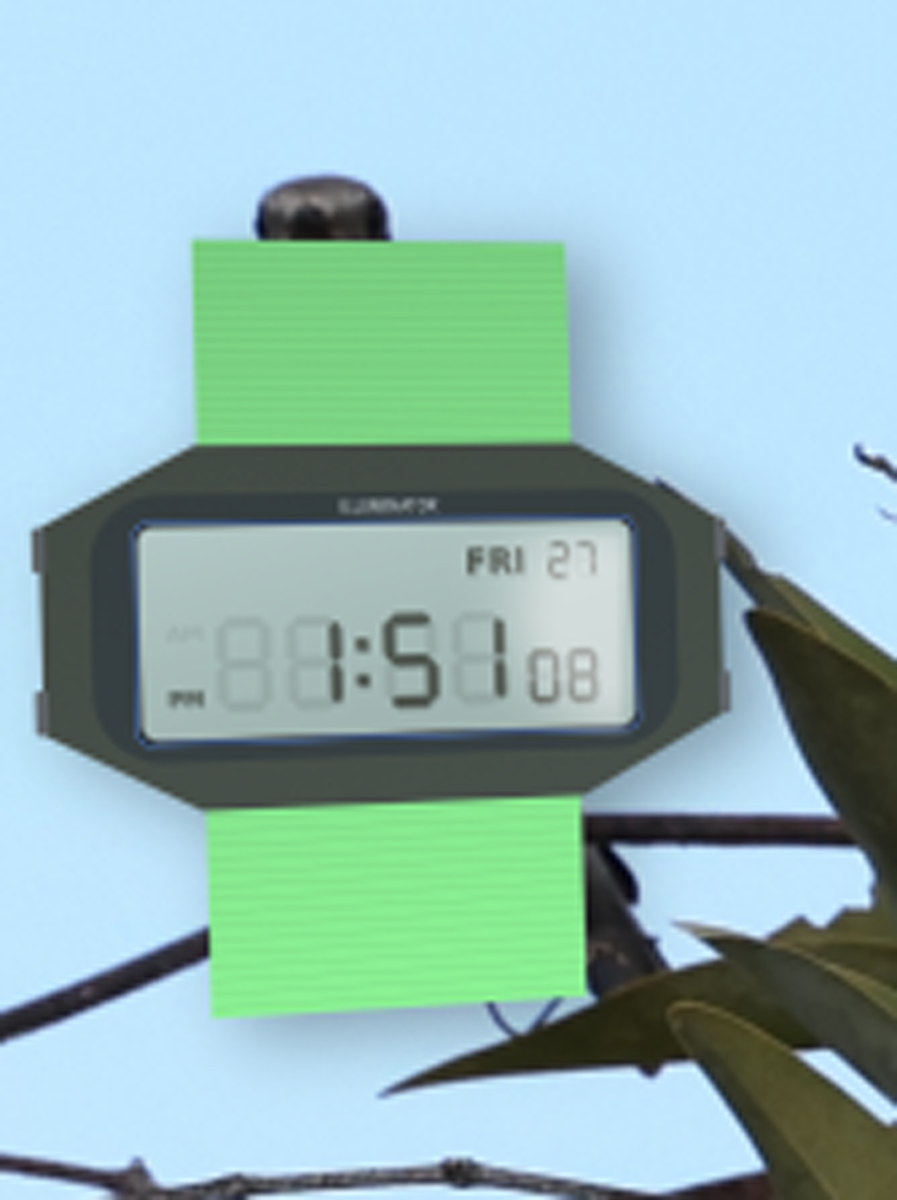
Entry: h=1 m=51 s=8
